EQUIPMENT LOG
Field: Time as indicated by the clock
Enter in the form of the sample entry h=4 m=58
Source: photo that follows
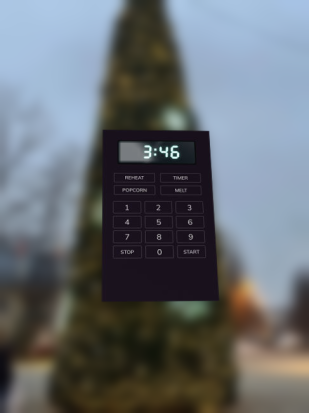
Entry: h=3 m=46
